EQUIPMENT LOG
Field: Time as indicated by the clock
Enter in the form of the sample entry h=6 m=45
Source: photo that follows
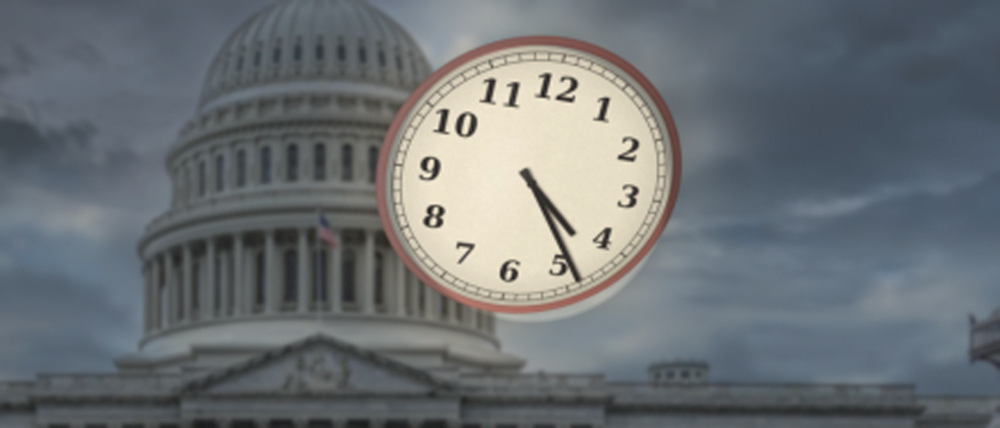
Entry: h=4 m=24
